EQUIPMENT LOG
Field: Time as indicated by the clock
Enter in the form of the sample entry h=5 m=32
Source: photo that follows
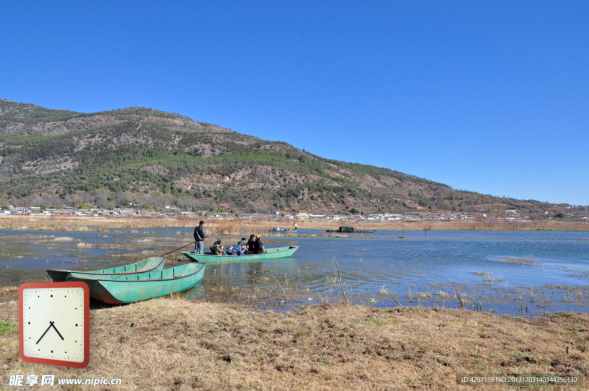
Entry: h=4 m=37
